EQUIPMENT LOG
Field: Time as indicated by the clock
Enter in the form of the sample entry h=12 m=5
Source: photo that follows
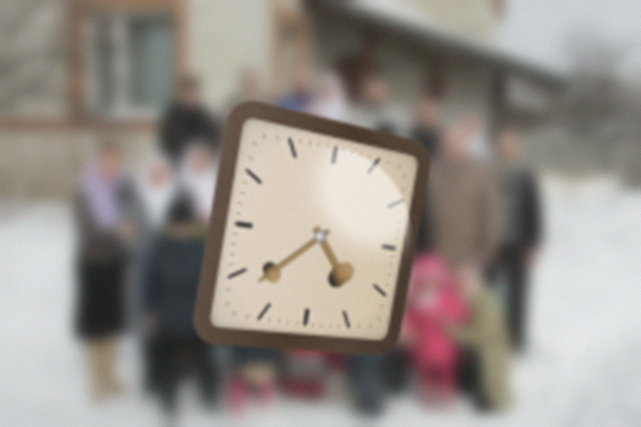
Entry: h=4 m=38
